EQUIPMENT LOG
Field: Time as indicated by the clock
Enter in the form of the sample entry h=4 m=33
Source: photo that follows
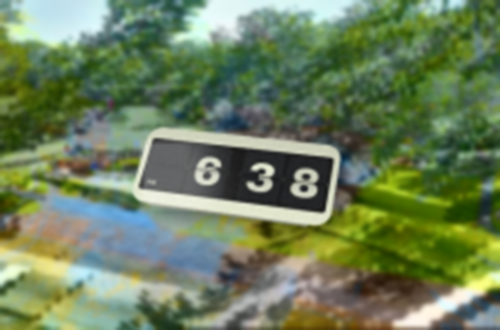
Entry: h=6 m=38
